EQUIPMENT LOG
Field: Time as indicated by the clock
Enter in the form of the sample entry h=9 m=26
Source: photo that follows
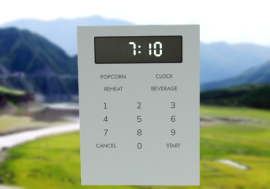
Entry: h=7 m=10
